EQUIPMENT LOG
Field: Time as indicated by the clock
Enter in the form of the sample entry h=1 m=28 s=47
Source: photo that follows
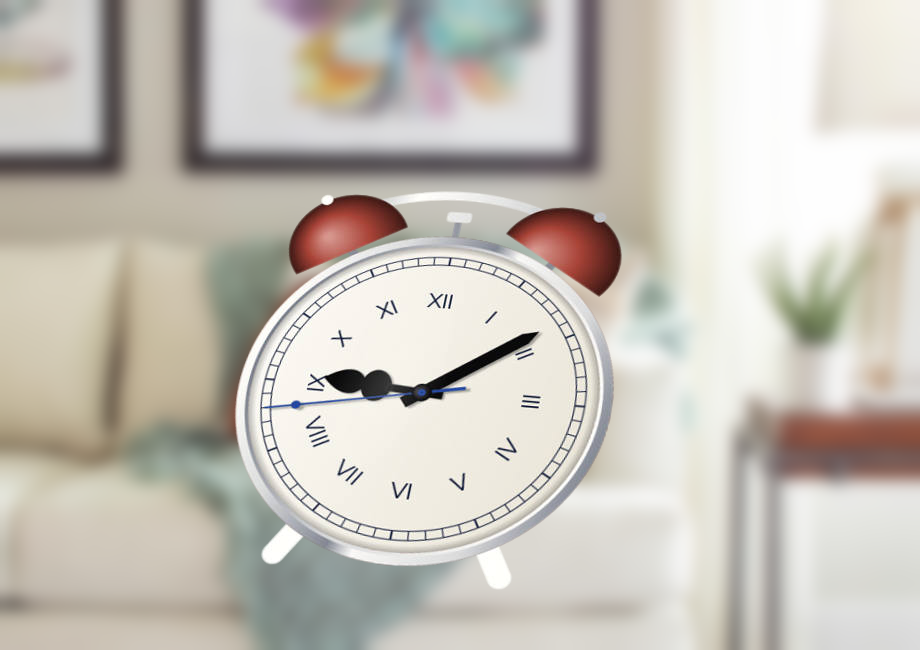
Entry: h=9 m=8 s=43
